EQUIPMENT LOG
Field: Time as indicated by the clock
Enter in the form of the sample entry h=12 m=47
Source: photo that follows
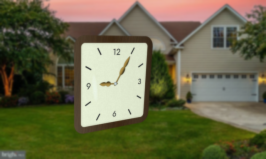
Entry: h=9 m=5
